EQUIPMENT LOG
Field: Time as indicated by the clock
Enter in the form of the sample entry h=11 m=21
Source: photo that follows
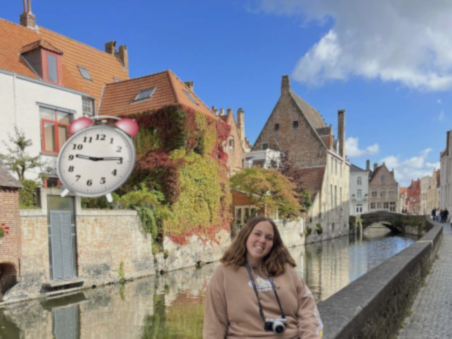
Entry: h=9 m=14
